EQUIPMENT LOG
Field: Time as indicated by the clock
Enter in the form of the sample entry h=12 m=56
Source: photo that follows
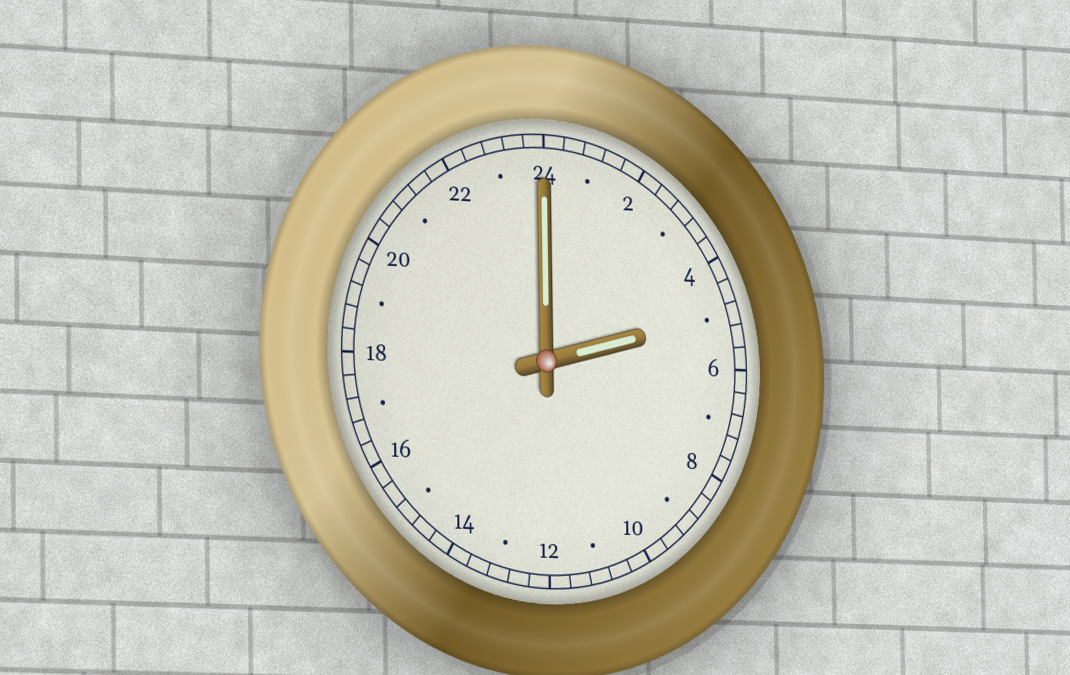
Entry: h=5 m=0
